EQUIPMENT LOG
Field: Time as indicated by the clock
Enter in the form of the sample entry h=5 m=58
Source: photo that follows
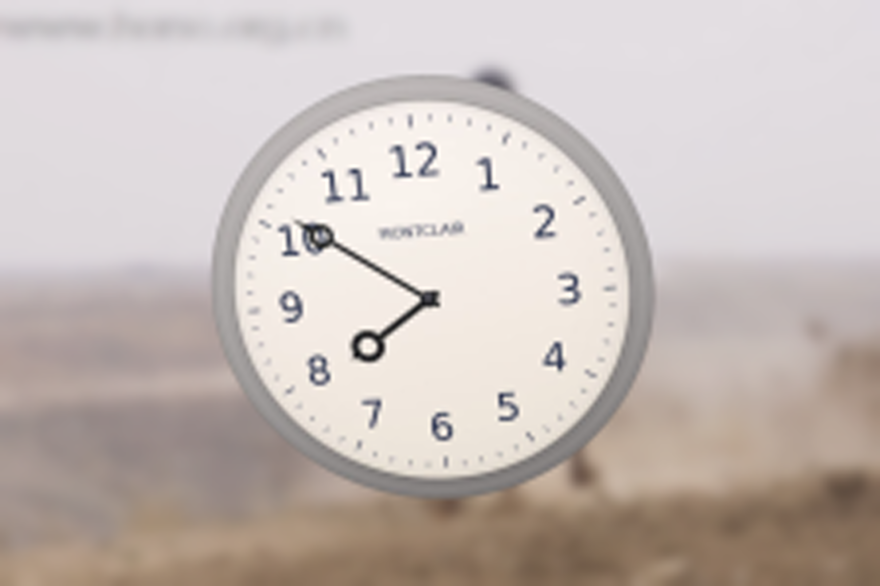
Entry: h=7 m=51
